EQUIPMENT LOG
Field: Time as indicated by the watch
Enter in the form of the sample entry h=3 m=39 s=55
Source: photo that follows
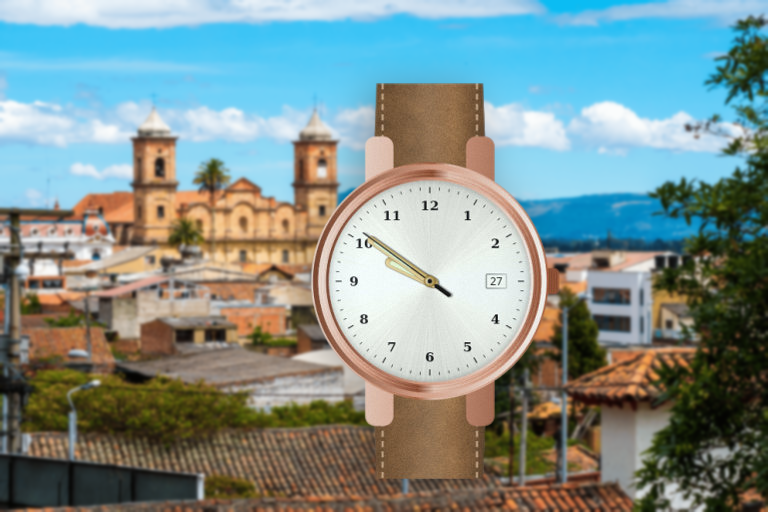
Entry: h=9 m=50 s=51
